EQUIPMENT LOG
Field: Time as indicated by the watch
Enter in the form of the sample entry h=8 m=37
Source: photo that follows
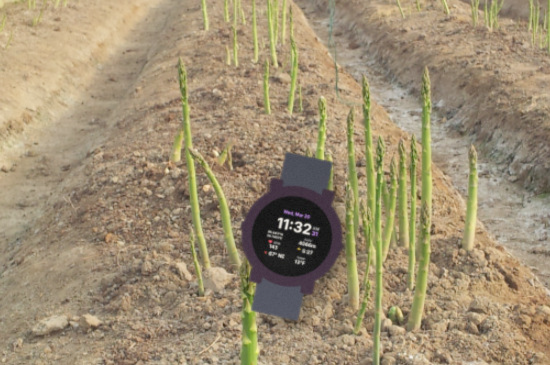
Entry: h=11 m=32
